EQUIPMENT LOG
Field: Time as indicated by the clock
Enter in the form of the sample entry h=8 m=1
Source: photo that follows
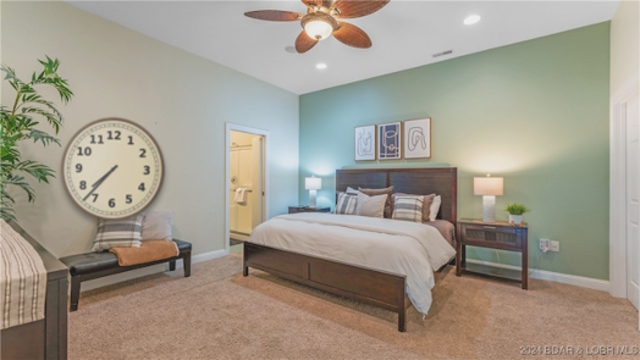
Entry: h=7 m=37
